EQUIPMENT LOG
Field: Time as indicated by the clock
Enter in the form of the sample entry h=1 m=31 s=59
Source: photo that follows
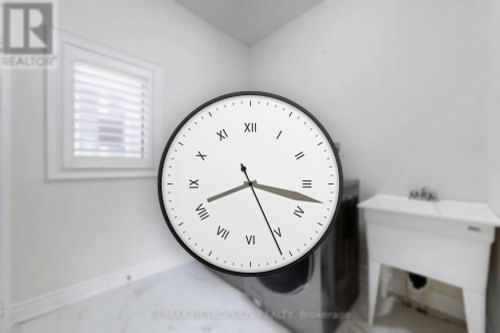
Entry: h=8 m=17 s=26
